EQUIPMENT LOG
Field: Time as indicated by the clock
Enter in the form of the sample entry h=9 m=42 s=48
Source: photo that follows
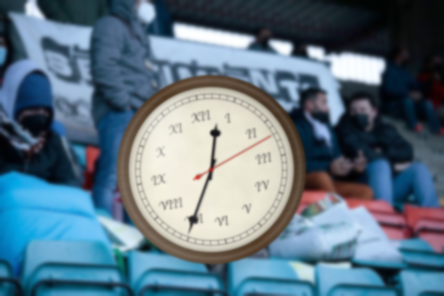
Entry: h=12 m=35 s=12
